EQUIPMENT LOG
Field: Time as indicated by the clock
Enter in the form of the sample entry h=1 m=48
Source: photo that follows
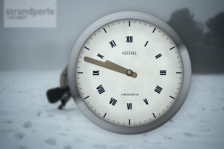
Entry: h=9 m=48
